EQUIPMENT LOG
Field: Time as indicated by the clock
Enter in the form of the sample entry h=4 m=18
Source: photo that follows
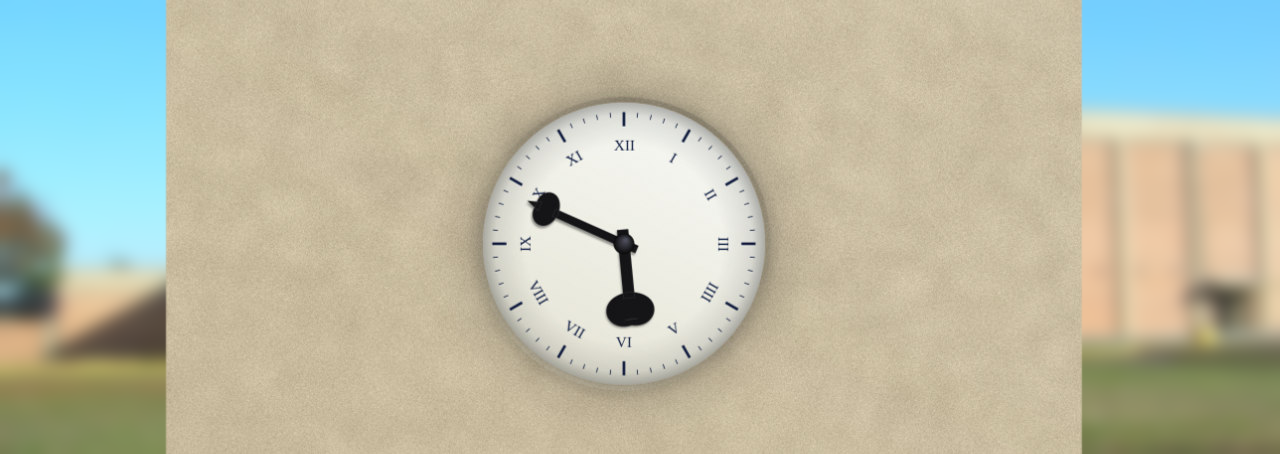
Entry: h=5 m=49
